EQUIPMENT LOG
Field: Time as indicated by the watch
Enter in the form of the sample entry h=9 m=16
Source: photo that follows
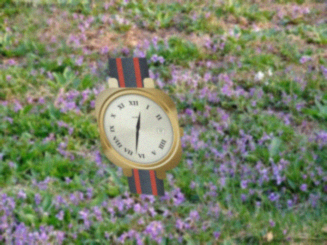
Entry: h=12 m=32
